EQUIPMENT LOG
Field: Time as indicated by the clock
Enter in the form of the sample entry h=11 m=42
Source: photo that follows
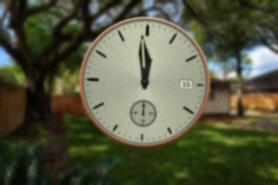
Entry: h=11 m=59
